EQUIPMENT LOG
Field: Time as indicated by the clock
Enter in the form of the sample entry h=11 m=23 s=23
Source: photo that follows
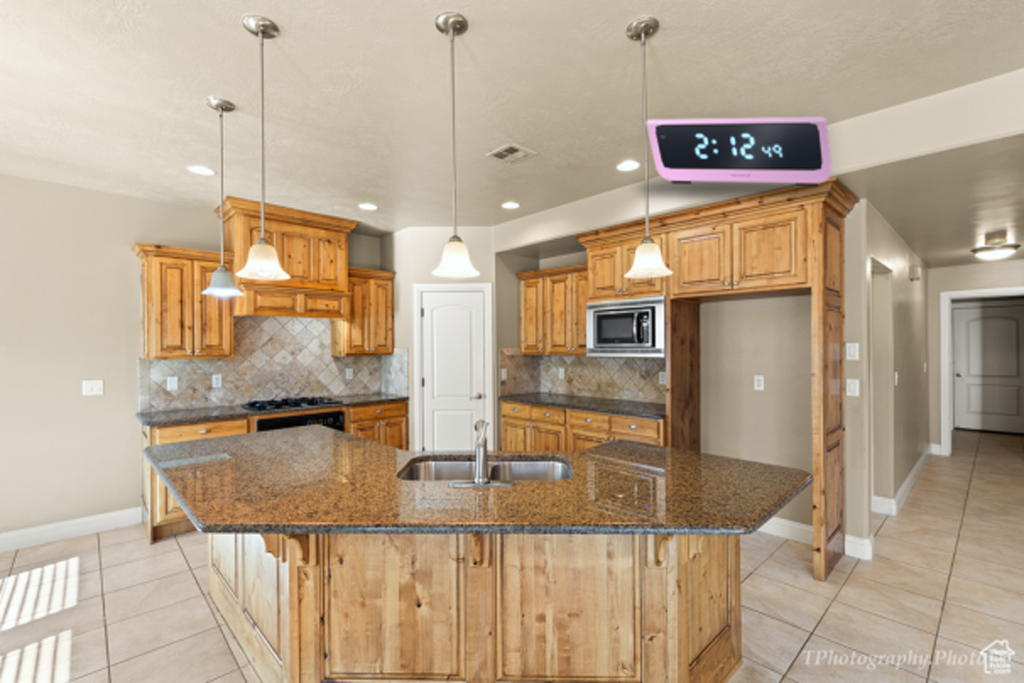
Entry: h=2 m=12 s=49
